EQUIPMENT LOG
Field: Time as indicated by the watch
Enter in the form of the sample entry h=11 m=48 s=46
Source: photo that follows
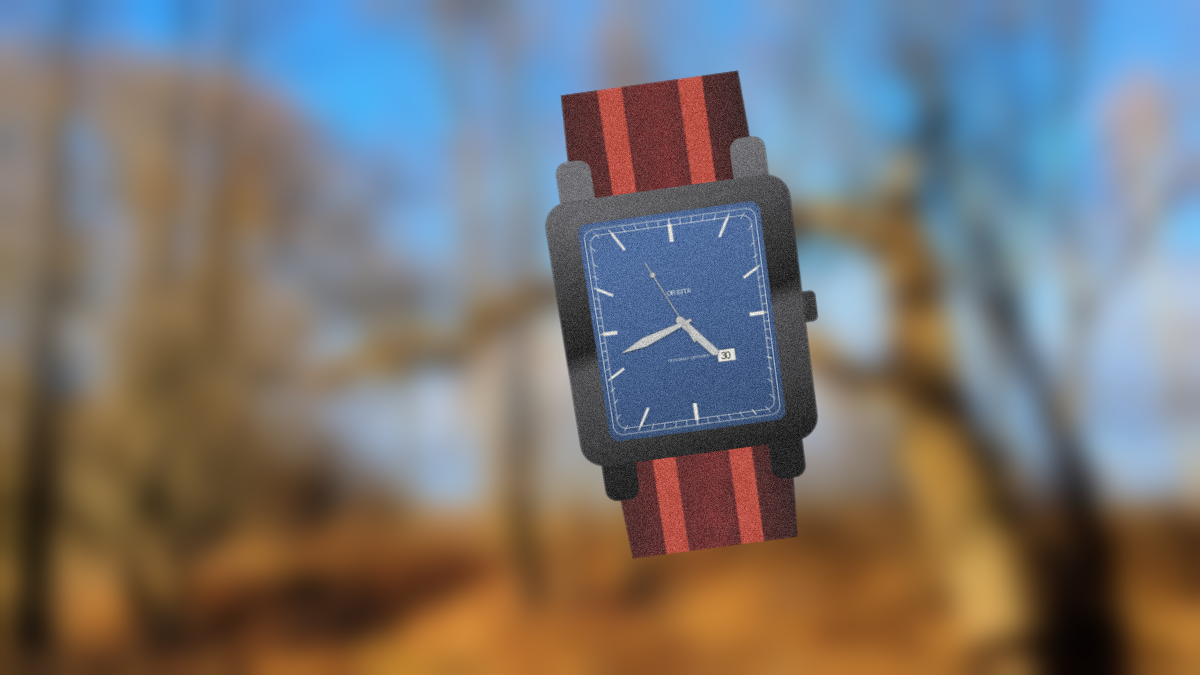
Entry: h=4 m=41 s=56
